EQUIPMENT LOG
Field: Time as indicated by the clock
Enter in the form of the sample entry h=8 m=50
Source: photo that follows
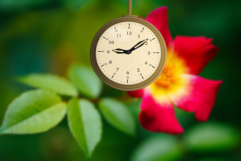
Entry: h=9 m=9
